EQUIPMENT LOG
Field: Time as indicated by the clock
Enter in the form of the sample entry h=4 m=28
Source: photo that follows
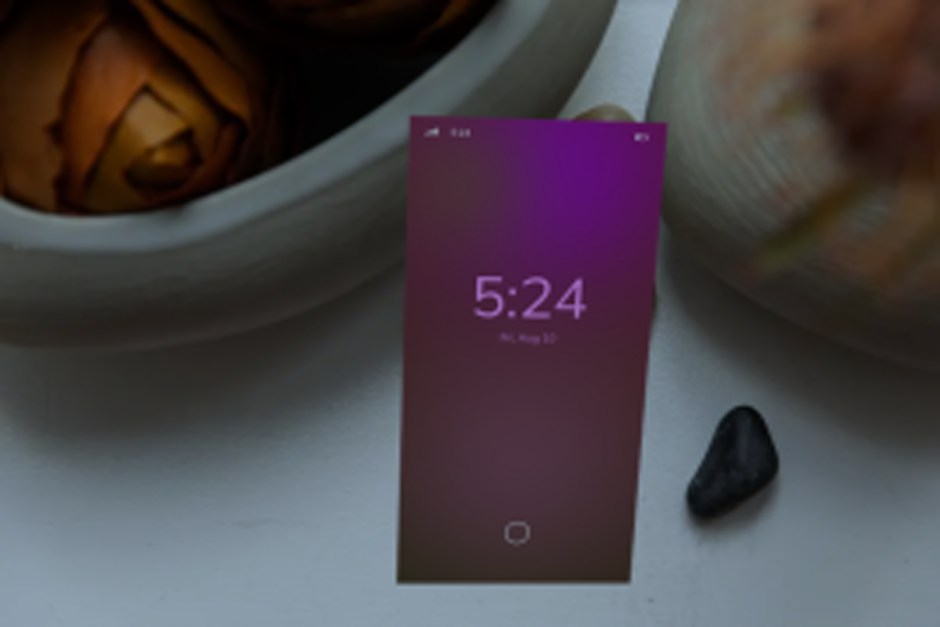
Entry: h=5 m=24
